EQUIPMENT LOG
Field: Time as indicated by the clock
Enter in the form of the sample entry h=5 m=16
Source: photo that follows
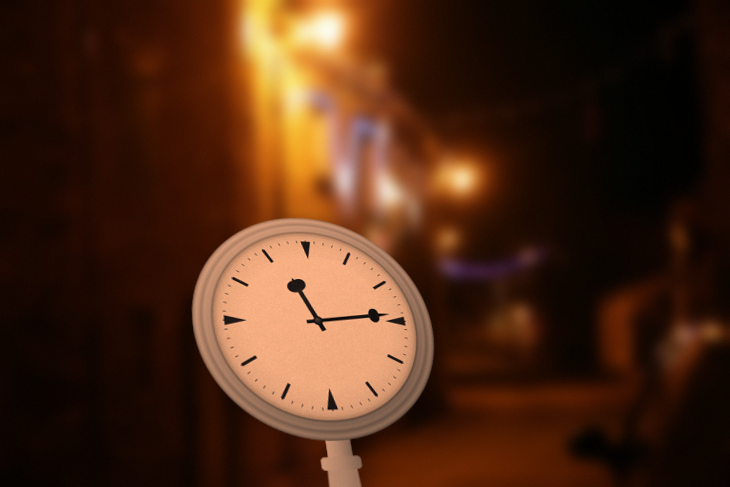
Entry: h=11 m=14
